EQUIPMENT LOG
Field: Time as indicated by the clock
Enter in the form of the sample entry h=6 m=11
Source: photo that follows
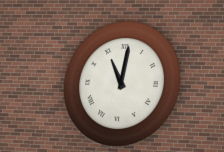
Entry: h=11 m=1
